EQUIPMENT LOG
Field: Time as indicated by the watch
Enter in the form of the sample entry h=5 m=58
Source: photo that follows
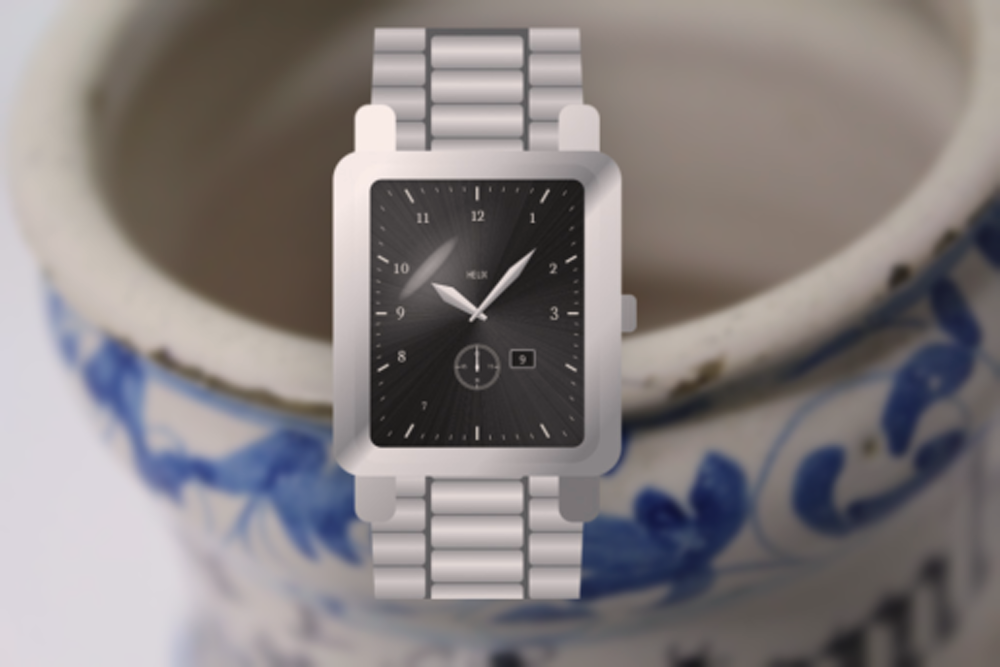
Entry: h=10 m=7
